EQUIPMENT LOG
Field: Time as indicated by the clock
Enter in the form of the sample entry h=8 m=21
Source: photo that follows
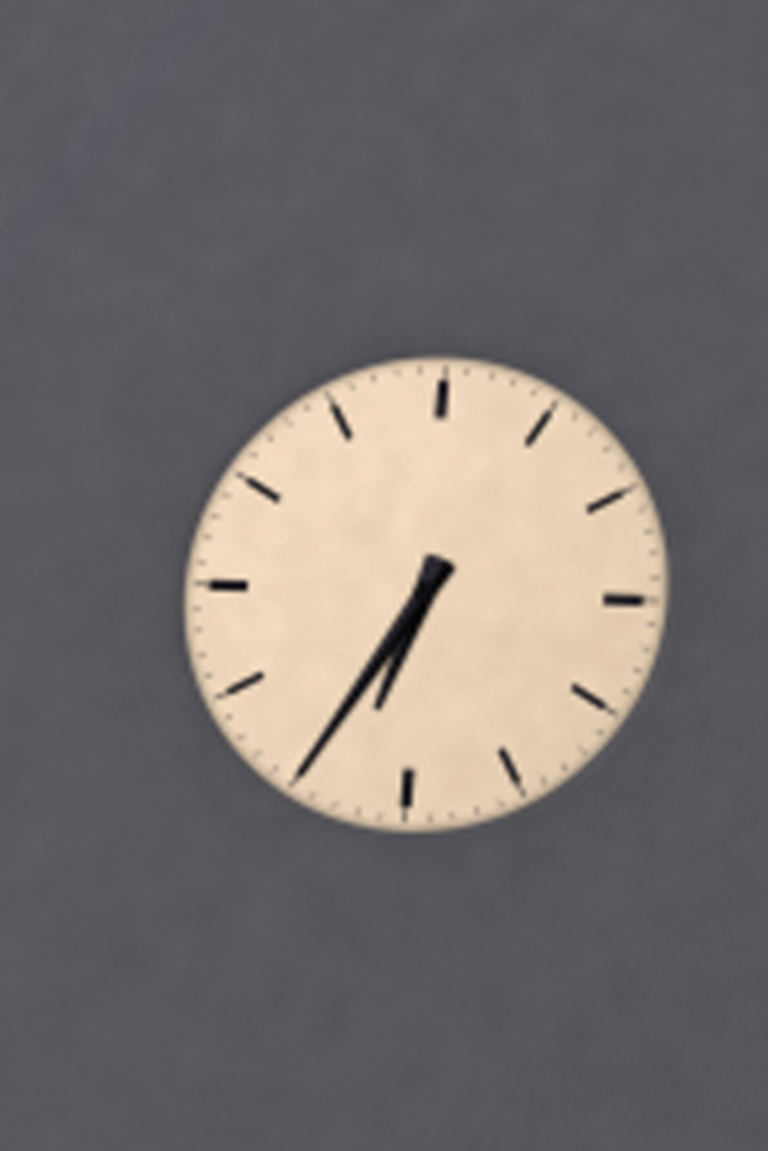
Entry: h=6 m=35
